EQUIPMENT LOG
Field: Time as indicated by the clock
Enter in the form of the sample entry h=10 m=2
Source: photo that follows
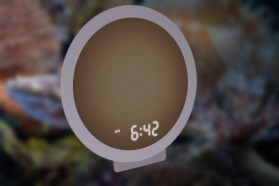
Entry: h=6 m=42
